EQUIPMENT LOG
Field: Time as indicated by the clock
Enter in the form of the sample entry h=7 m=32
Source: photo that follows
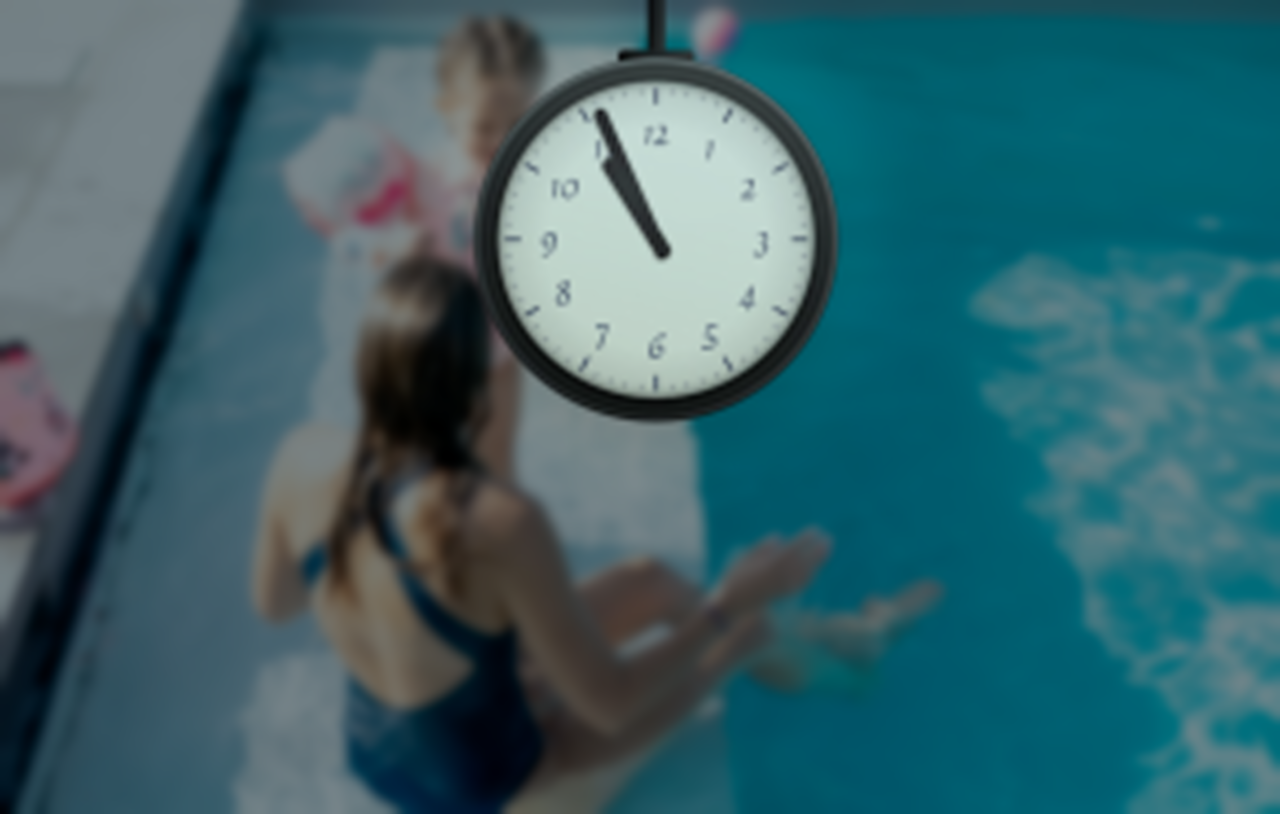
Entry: h=10 m=56
